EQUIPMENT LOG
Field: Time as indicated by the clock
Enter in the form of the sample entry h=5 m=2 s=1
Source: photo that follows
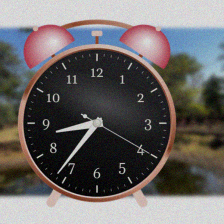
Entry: h=8 m=36 s=20
